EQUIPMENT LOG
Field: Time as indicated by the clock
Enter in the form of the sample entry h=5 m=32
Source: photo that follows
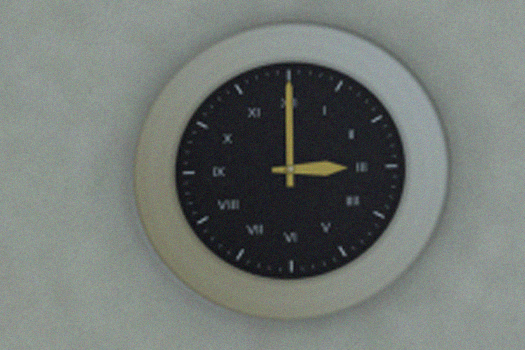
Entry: h=3 m=0
